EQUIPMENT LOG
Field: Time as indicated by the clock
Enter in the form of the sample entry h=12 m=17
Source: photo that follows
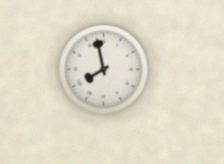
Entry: h=7 m=58
